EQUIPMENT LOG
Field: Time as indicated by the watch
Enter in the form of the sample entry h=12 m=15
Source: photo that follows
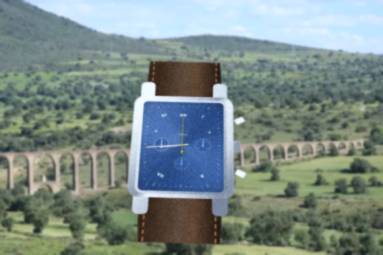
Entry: h=8 m=44
